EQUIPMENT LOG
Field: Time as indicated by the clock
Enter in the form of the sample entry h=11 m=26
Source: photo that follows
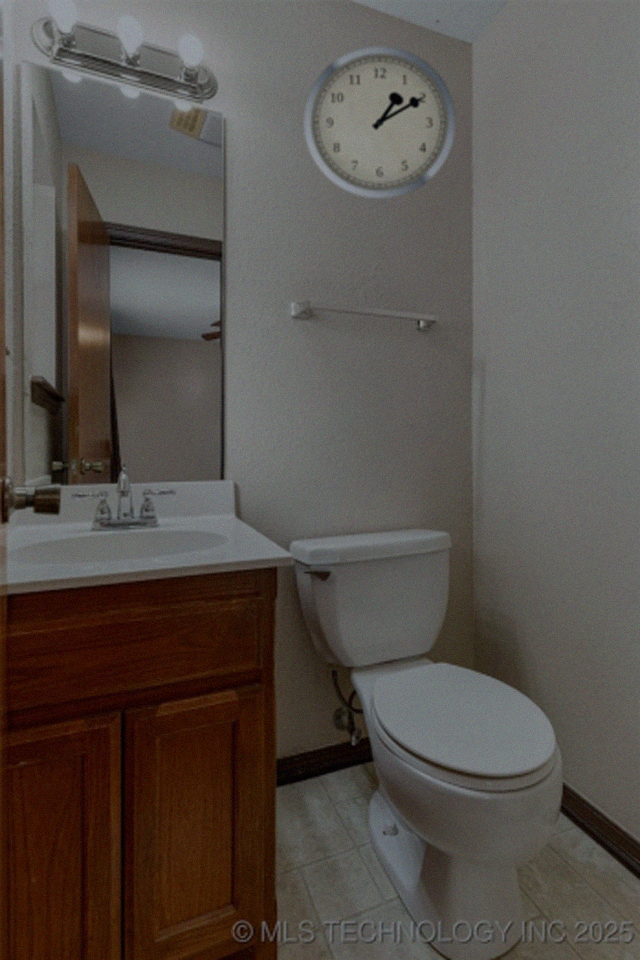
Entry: h=1 m=10
